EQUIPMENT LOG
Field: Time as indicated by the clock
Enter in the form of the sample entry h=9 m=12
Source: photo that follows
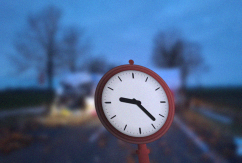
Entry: h=9 m=23
